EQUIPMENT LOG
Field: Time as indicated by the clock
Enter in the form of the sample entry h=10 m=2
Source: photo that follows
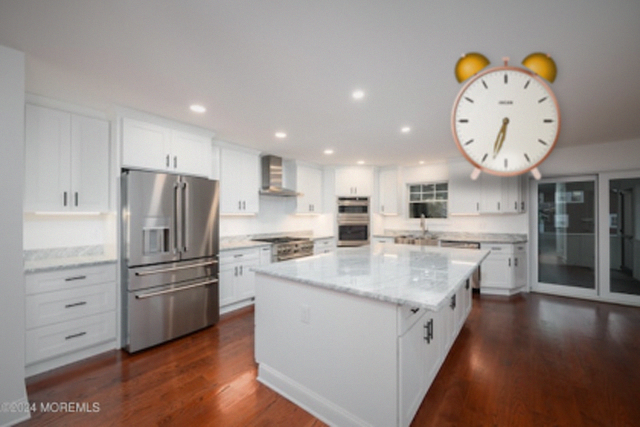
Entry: h=6 m=33
